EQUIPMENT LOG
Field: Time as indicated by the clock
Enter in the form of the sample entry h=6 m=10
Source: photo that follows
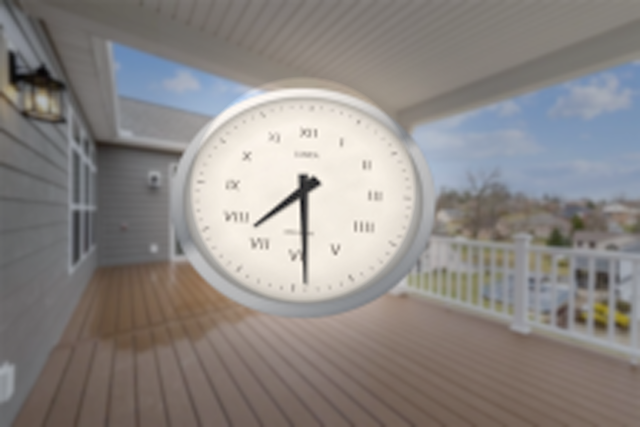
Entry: h=7 m=29
